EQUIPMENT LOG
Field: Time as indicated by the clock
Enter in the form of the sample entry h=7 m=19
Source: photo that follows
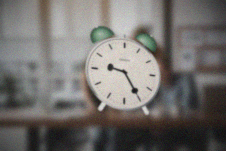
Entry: h=9 m=25
